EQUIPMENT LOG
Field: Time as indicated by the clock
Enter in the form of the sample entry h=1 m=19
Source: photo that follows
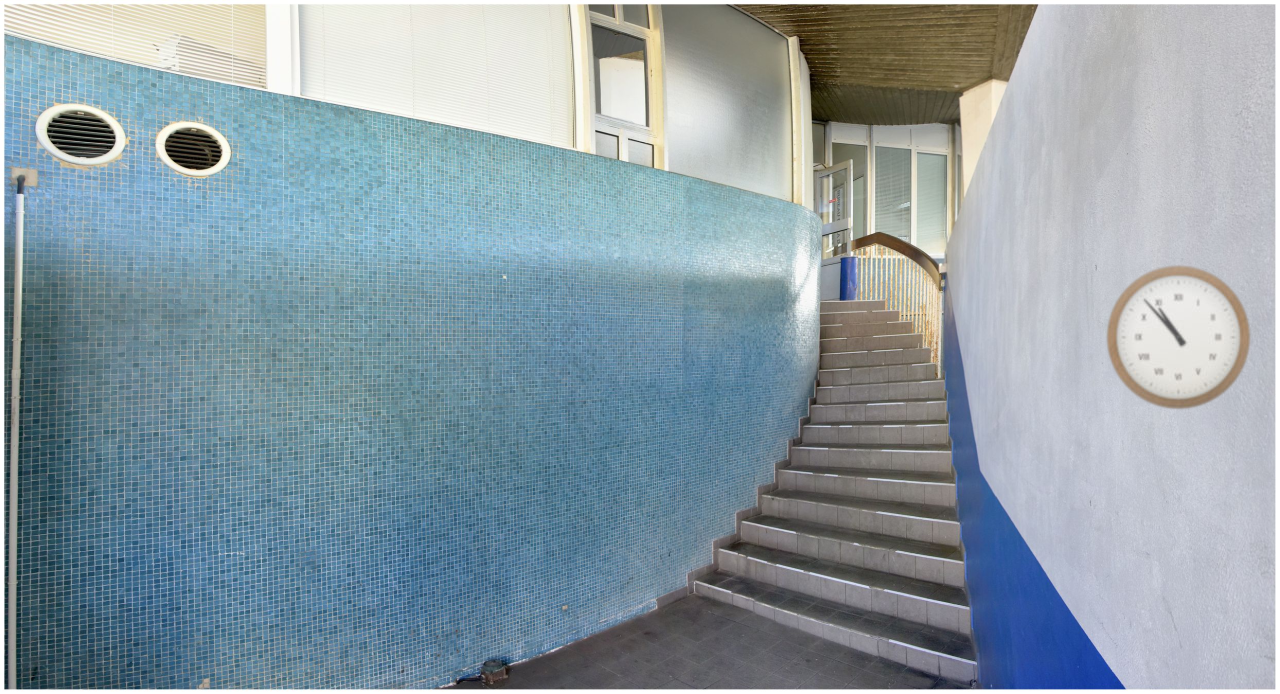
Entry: h=10 m=53
